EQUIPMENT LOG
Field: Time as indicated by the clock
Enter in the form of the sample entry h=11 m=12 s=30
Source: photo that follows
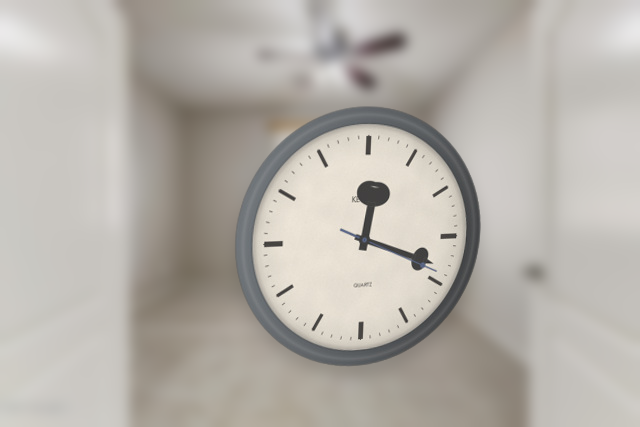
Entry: h=12 m=18 s=19
